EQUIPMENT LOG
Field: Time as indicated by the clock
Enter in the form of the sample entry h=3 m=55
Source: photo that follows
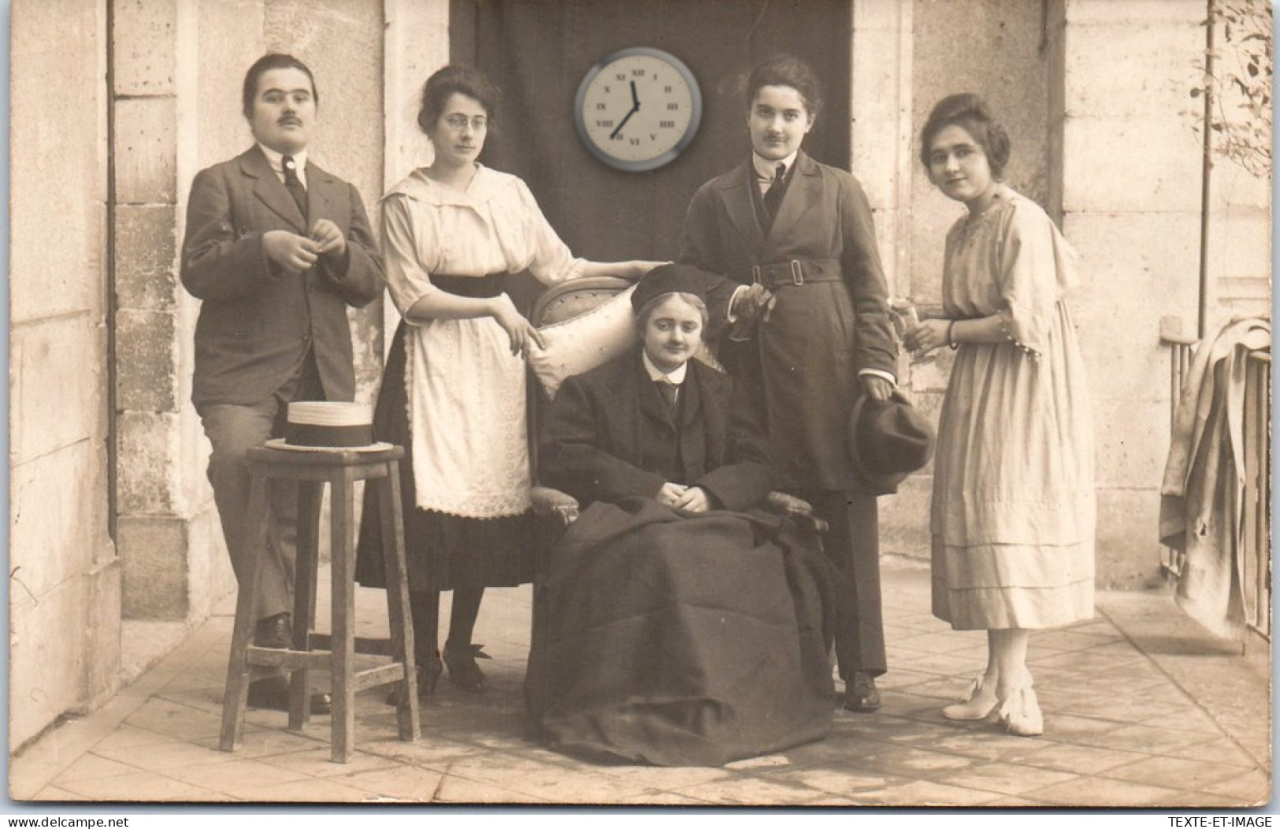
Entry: h=11 m=36
